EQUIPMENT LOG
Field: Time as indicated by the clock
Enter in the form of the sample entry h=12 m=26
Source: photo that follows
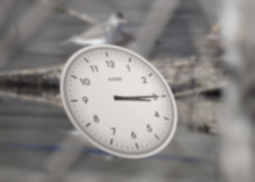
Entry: h=3 m=15
